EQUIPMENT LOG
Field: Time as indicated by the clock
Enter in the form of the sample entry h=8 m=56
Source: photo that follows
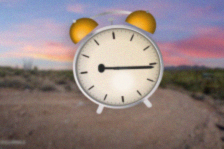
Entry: h=9 m=16
